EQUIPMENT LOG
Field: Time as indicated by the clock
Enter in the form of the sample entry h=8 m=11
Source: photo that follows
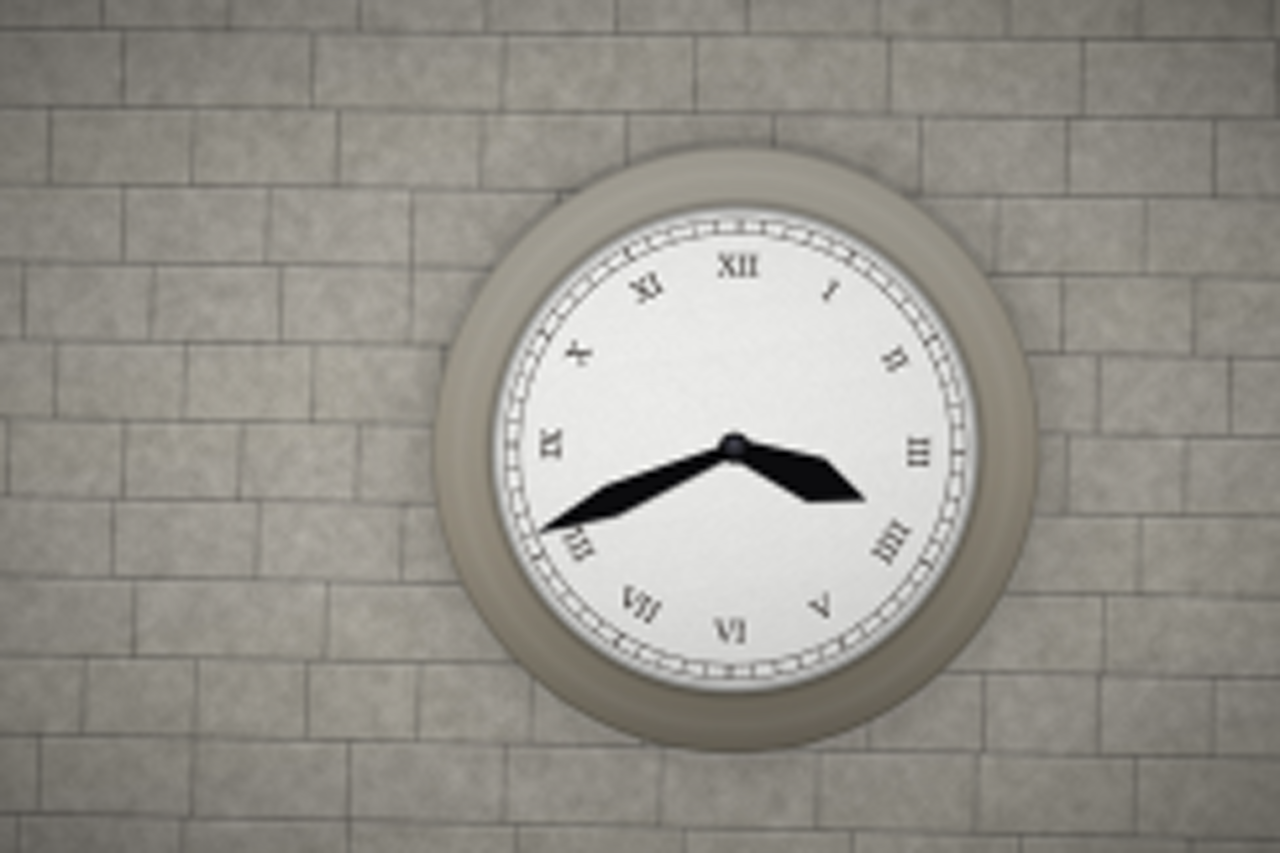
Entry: h=3 m=41
